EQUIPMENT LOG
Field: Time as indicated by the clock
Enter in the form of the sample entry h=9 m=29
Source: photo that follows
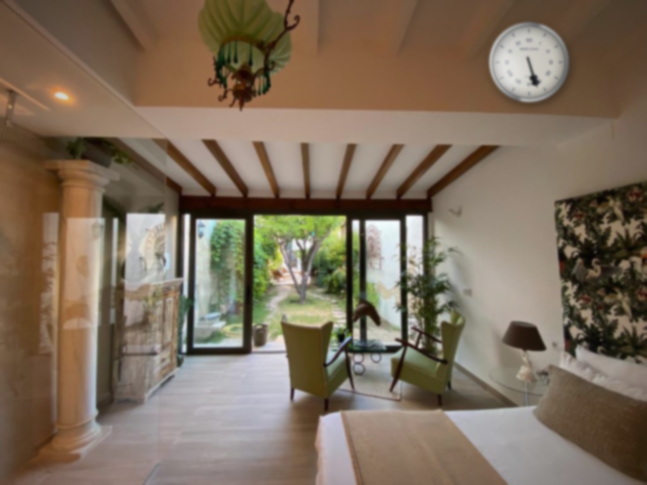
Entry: h=5 m=27
